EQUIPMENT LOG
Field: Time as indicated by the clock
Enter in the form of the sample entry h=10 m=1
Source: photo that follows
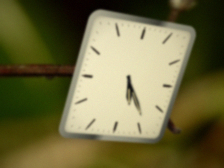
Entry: h=5 m=24
